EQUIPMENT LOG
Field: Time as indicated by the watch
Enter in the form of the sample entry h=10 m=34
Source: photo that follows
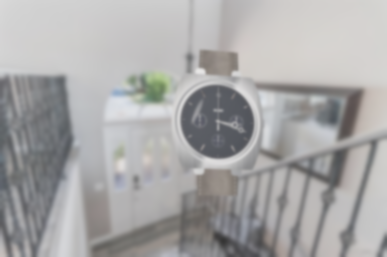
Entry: h=3 m=18
